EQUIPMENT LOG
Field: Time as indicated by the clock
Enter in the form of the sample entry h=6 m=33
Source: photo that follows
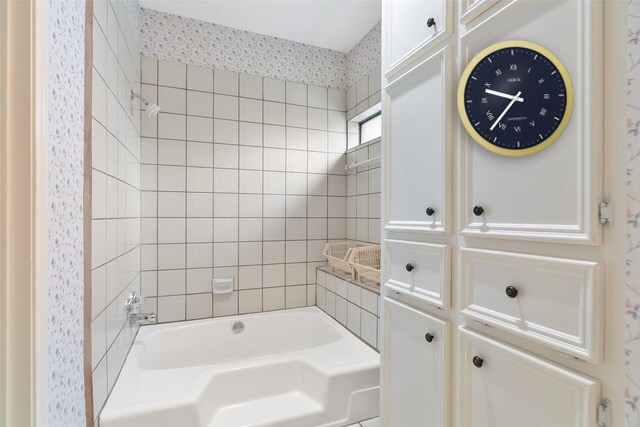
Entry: h=9 m=37
